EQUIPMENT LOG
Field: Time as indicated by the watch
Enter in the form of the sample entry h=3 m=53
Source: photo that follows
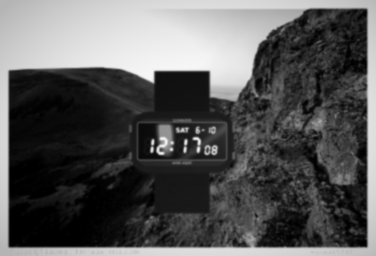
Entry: h=12 m=17
